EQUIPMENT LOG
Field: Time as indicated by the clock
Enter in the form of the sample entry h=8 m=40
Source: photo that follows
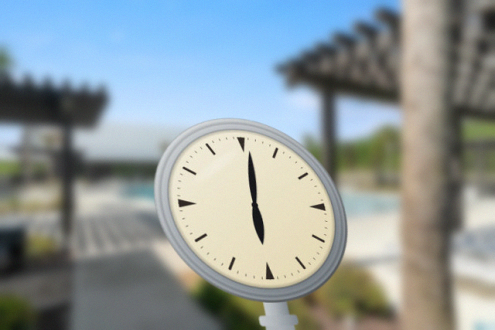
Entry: h=6 m=1
